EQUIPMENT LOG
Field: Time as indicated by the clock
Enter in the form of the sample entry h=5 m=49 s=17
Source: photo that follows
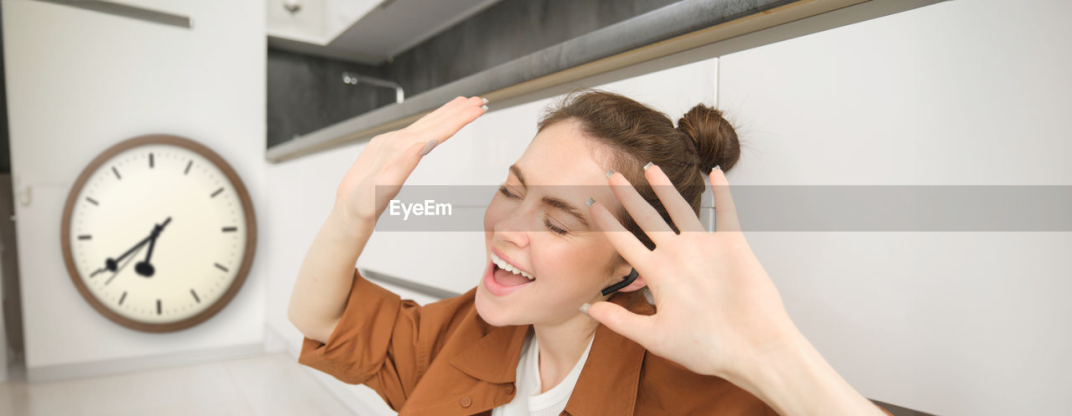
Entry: h=6 m=39 s=38
